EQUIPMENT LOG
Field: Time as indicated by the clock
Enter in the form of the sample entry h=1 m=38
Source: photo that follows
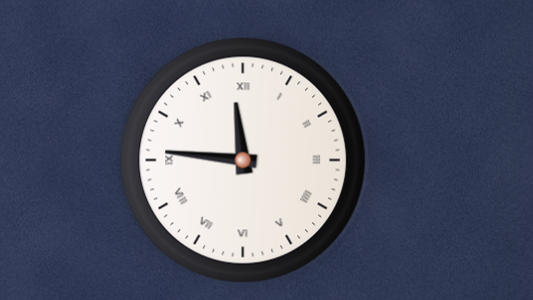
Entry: h=11 m=46
